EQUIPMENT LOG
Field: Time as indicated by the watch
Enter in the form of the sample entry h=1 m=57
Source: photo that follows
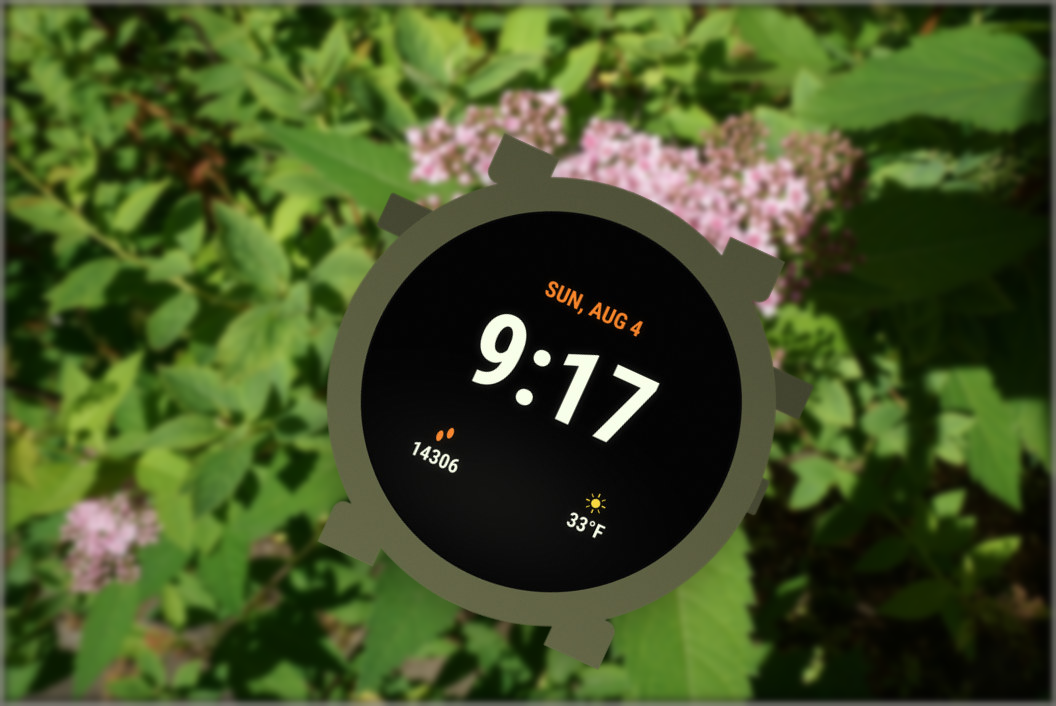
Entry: h=9 m=17
